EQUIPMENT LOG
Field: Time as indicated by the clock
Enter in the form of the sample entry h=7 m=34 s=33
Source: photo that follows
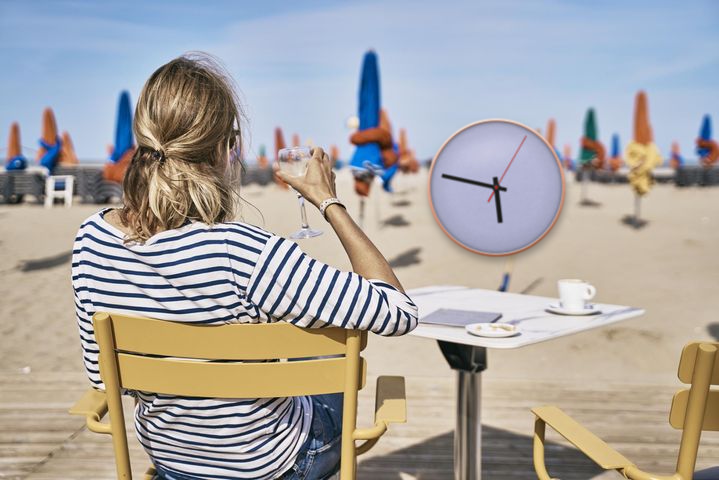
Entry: h=5 m=47 s=5
